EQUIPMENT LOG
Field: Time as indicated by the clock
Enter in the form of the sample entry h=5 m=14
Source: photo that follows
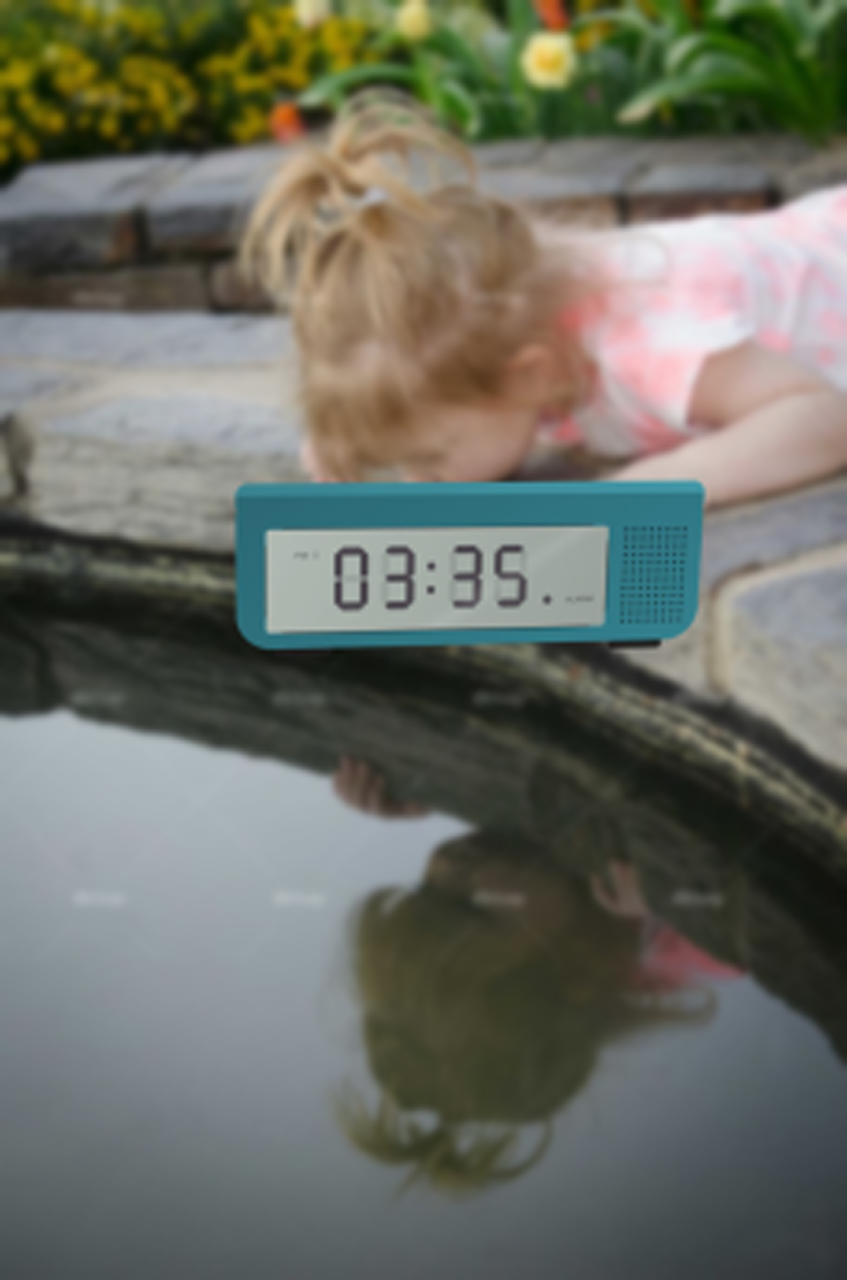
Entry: h=3 m=35
